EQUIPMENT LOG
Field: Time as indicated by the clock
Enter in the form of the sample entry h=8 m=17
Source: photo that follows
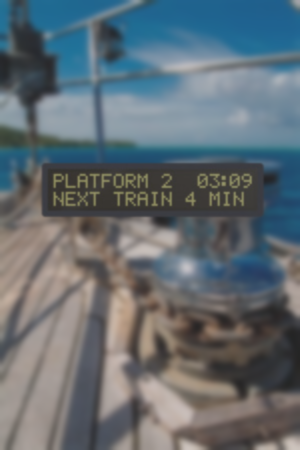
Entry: h=3 m=9
